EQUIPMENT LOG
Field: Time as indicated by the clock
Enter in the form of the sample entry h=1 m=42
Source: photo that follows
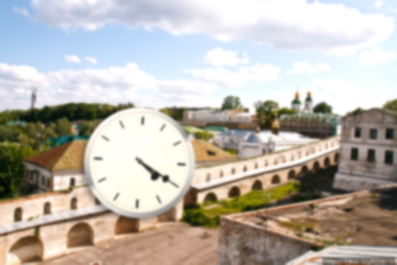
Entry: h=4 m=20
